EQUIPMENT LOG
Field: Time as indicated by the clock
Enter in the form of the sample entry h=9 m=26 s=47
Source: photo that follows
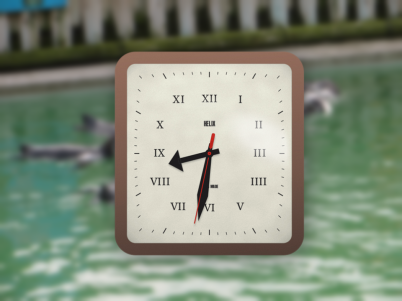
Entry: h=8 m=31 s=32
